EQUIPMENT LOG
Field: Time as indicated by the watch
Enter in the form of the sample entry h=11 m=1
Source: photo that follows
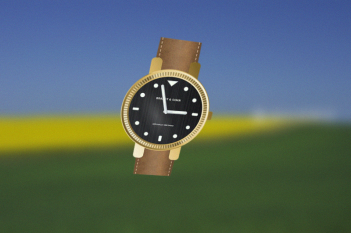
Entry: h=2 m=57
